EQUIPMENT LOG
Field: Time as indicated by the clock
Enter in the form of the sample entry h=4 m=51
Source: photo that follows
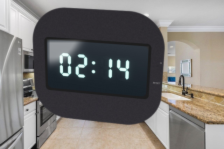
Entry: h=2 m=14
